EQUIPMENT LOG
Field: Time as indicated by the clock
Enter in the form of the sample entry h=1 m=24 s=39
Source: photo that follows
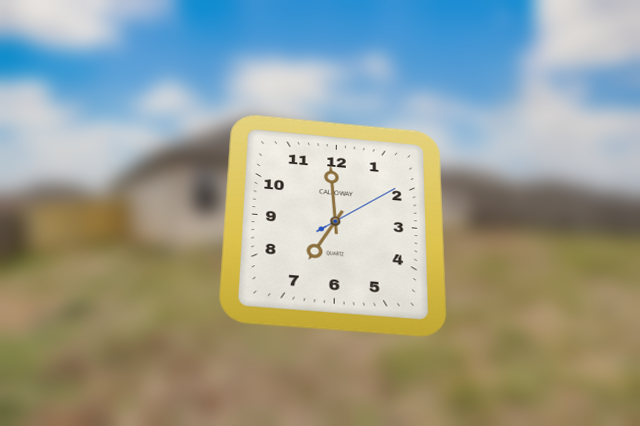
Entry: h=6 m=59 s=9
